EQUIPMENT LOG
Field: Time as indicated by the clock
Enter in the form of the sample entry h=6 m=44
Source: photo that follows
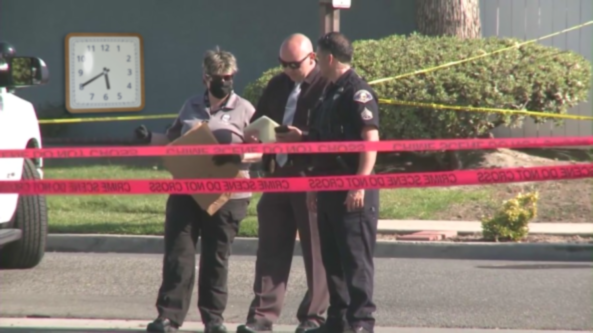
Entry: h=5 m=40
